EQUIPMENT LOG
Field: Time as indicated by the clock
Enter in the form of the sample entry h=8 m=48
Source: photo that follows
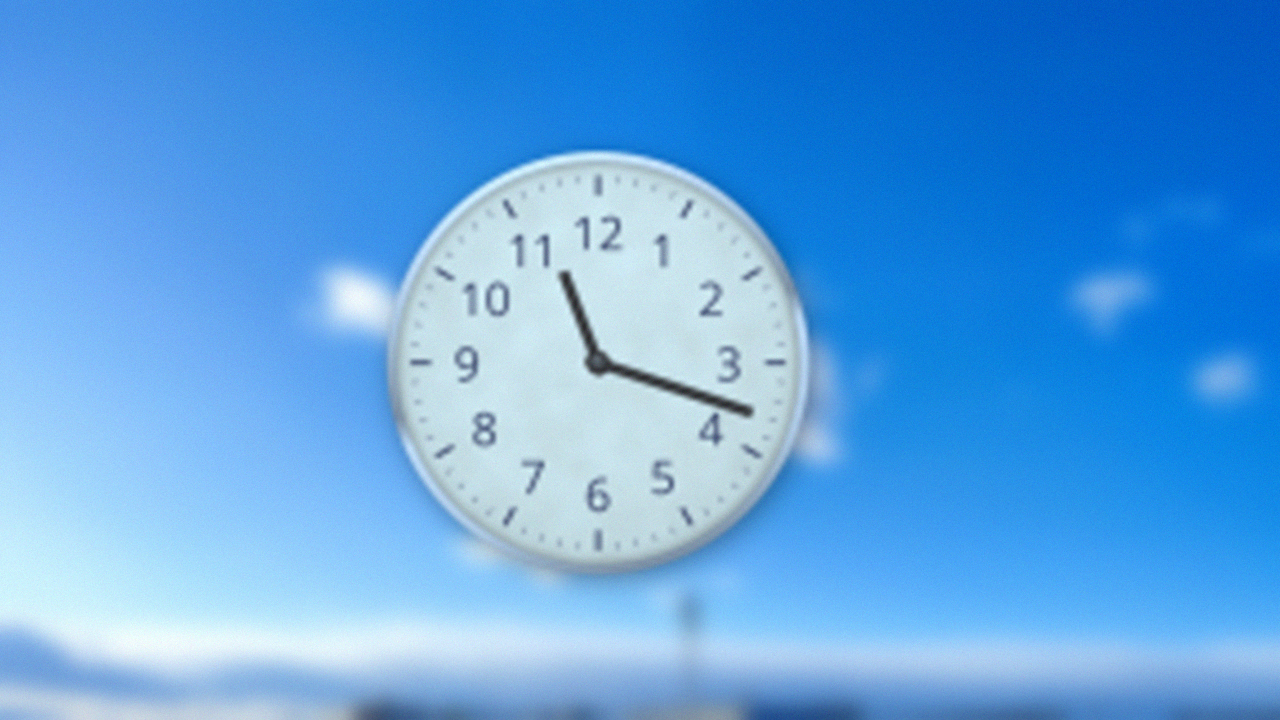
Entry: h=11 m=18
